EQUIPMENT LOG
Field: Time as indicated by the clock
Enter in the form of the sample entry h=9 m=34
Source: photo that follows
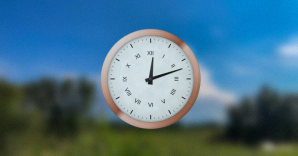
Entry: h=12 m=12
